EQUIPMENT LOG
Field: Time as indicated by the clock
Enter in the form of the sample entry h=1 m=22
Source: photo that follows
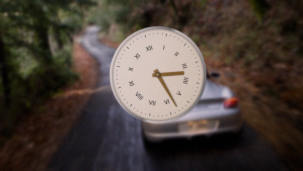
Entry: h=3 m=28
